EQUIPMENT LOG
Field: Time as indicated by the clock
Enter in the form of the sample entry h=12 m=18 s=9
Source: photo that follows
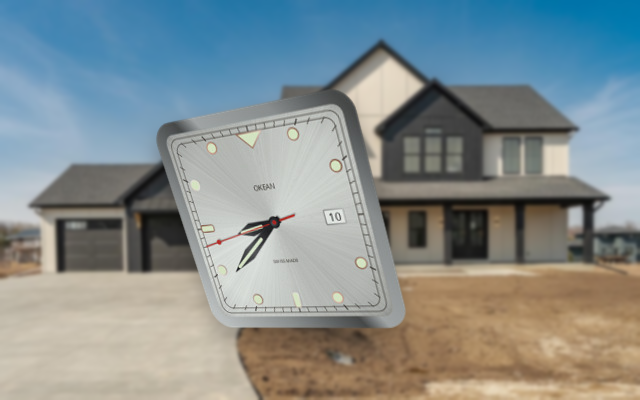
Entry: h=8 m=38 s=43
